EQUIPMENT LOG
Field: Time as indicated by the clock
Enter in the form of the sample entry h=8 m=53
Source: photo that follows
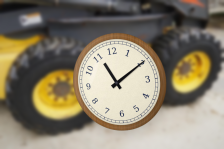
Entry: h=11 m=10
